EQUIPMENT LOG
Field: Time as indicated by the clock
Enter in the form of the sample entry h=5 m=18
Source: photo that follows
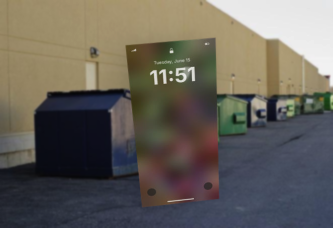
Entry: h=11 m=51
